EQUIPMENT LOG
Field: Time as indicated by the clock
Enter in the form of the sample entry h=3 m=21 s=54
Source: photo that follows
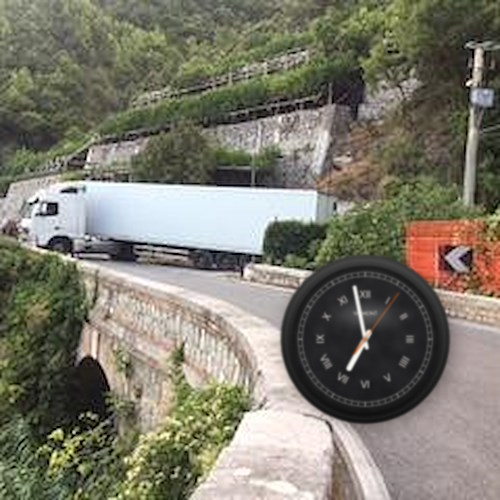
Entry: h=6 m=58 s=6
